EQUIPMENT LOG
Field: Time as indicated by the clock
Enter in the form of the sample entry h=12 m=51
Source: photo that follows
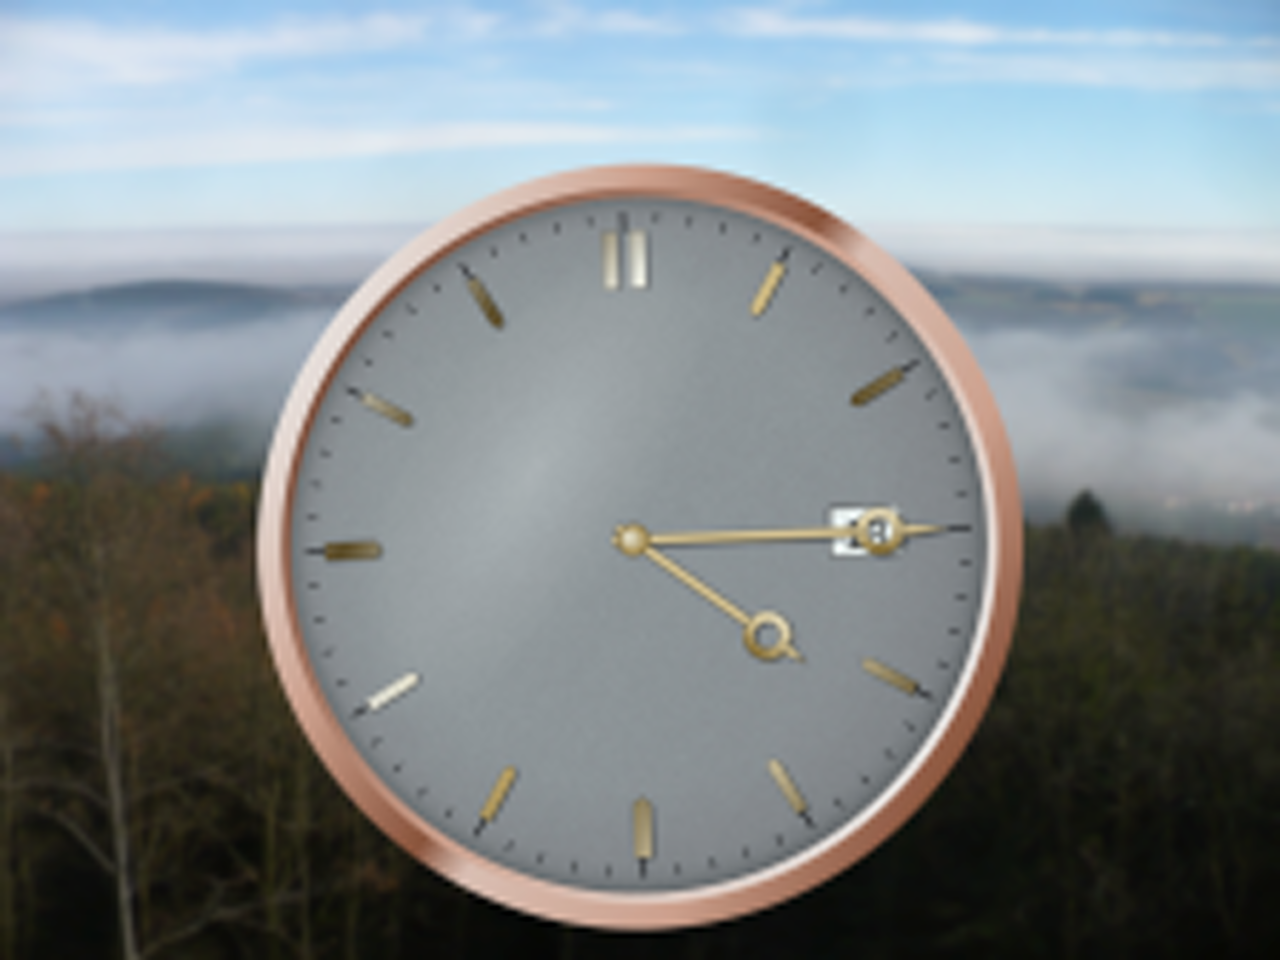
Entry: h=4 m=15
